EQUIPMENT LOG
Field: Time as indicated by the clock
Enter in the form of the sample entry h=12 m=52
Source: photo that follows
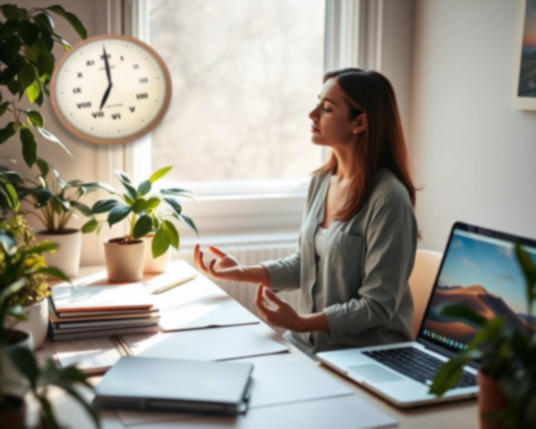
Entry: h=7 m=0
